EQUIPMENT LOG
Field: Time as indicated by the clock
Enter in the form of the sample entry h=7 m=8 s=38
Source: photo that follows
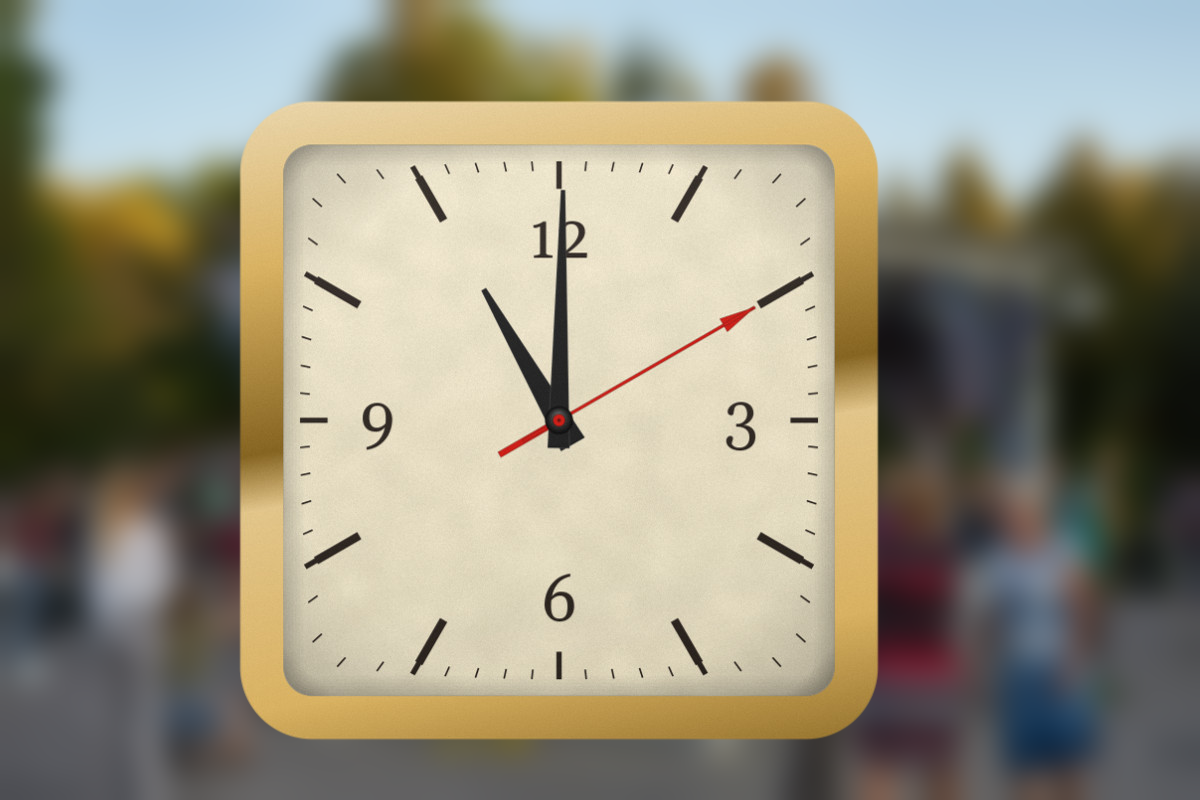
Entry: h=11 m=0 s=10
